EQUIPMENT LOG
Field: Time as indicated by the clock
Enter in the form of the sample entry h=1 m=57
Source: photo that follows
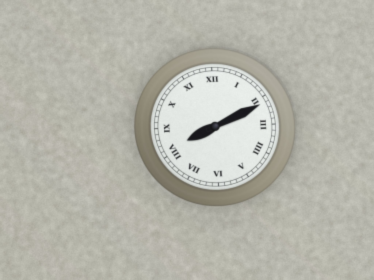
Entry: h=8 m=11
